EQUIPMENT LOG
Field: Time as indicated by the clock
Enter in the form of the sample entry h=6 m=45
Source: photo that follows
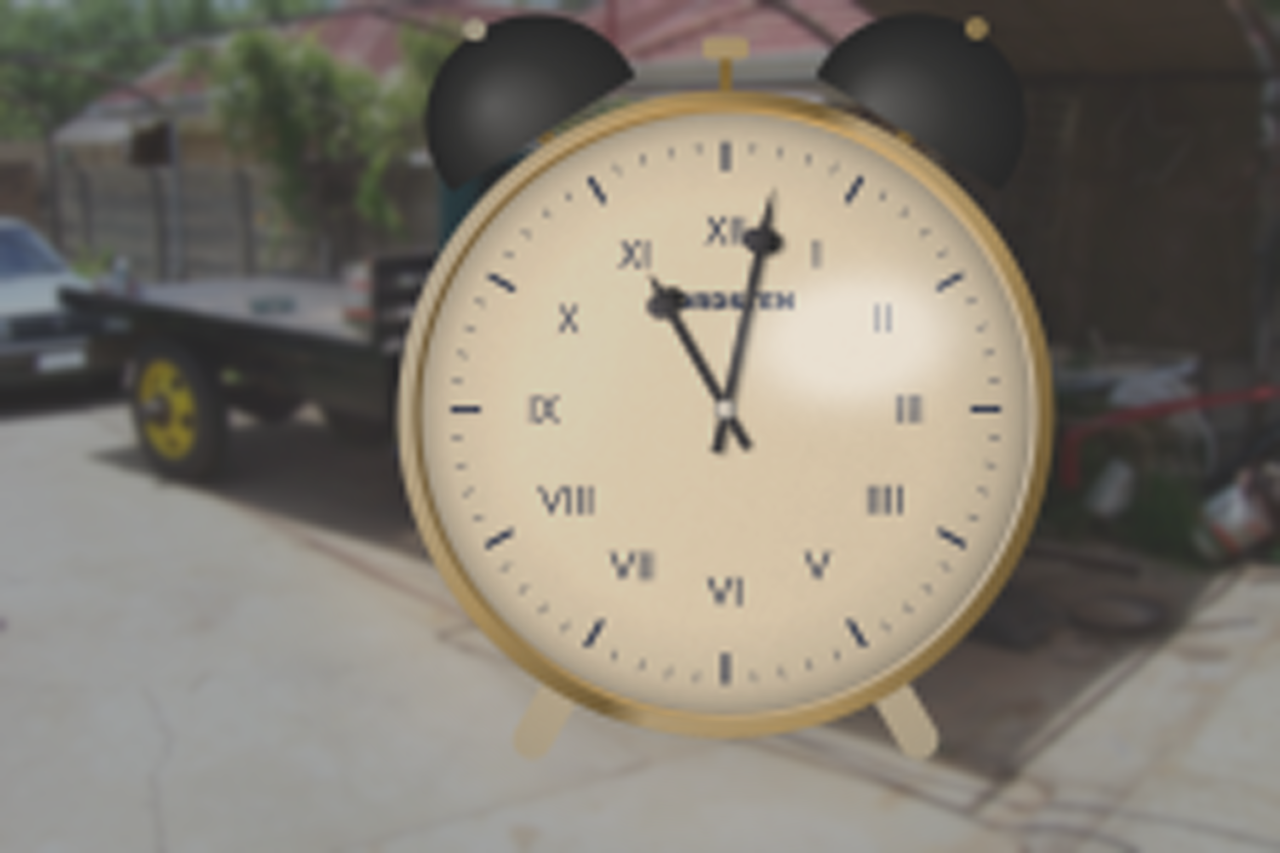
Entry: h=11 m=2
